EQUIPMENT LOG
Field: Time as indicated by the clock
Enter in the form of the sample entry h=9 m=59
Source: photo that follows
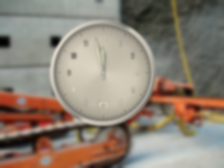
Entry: h=11 m=58
